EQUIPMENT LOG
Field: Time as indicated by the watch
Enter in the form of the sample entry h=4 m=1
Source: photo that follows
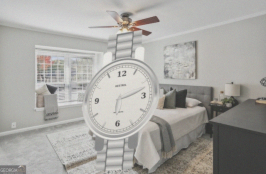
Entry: h=6 m=12
